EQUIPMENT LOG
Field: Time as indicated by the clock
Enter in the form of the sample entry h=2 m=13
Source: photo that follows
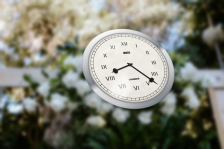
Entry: h=8 m=23
